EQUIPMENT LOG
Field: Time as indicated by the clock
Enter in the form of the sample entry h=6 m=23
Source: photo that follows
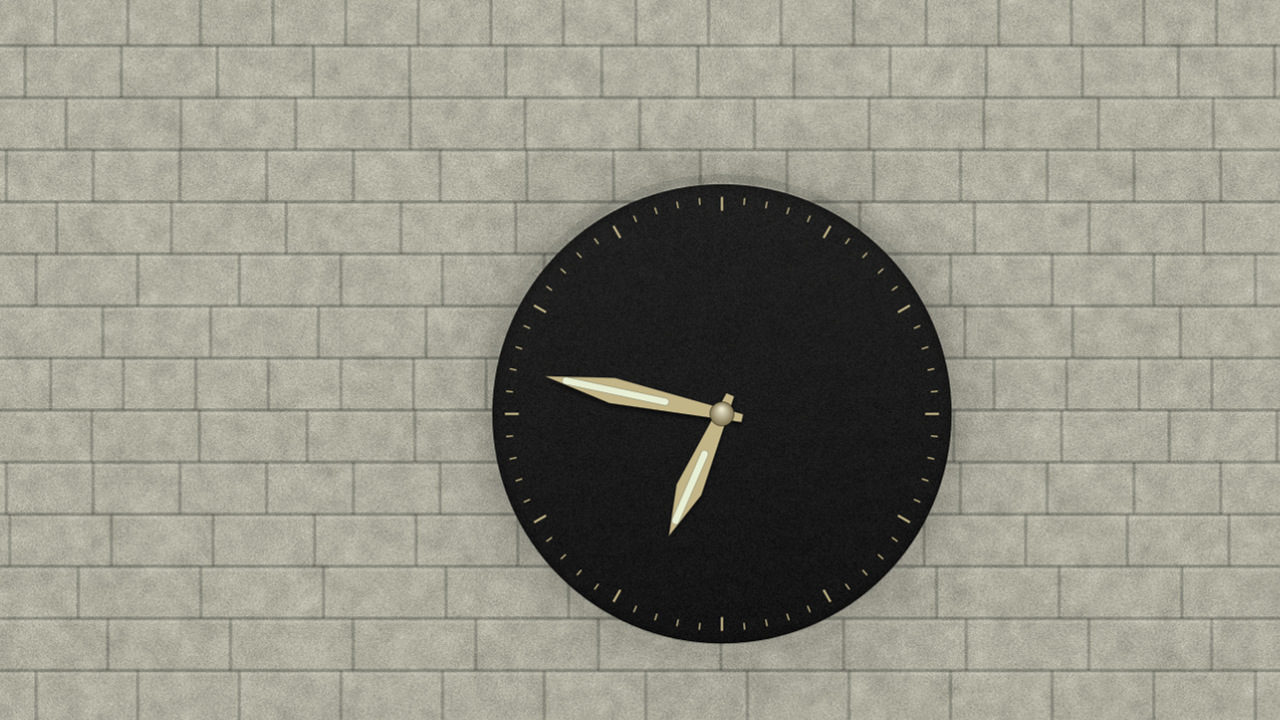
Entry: h=6 m=47
